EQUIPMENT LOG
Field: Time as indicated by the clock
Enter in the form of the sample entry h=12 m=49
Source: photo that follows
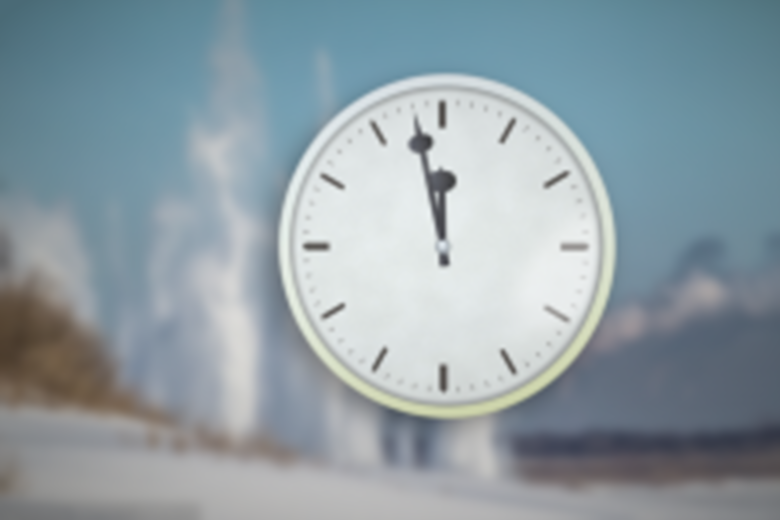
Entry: h=11 m=58
